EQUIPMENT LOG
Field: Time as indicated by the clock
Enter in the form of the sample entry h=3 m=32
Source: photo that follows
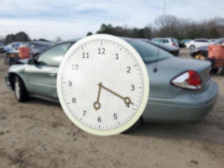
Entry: h=6 m=19
